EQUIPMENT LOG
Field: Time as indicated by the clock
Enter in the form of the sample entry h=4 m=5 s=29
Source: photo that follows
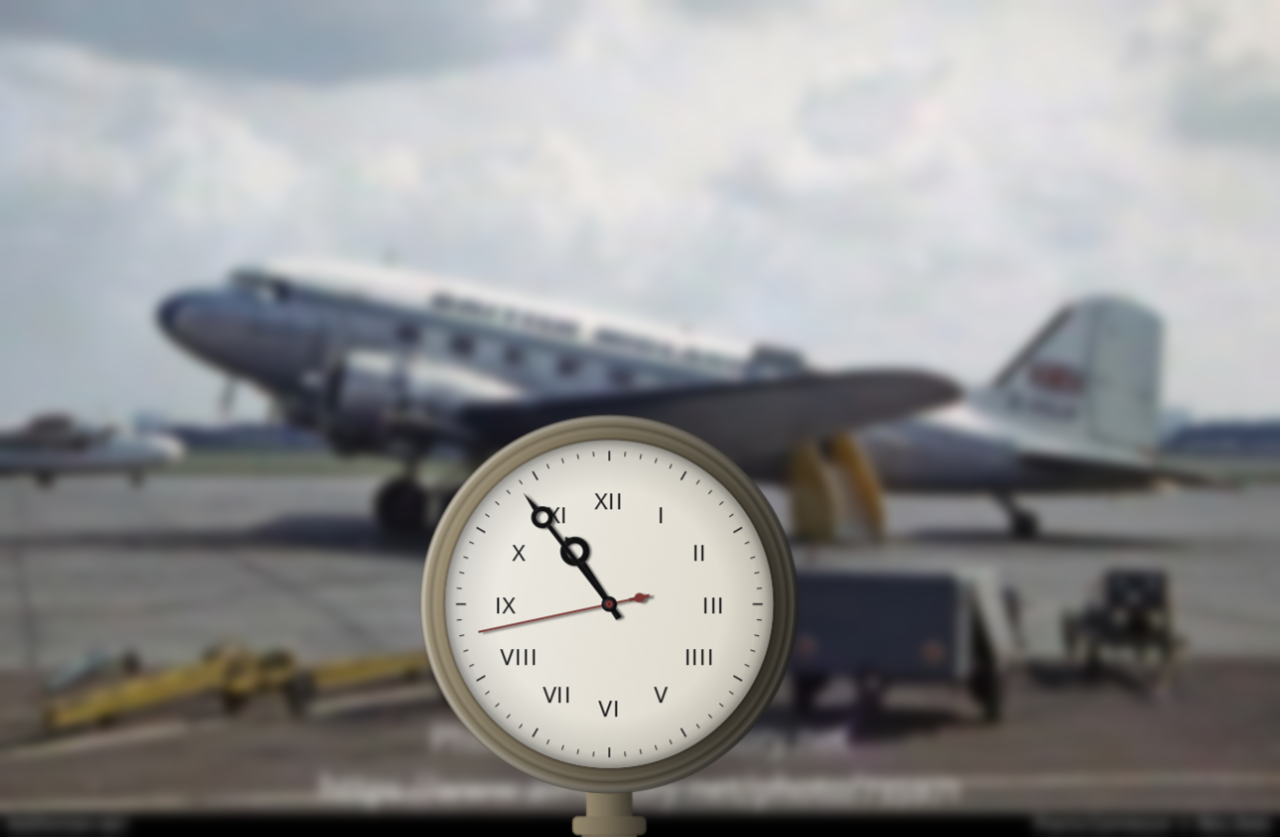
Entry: h=10 m=53 s=43
